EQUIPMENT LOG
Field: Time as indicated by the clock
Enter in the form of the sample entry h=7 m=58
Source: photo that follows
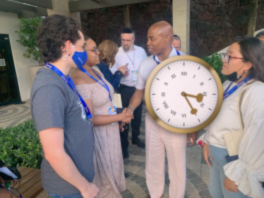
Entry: h=3 m=25
